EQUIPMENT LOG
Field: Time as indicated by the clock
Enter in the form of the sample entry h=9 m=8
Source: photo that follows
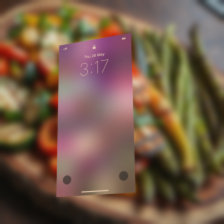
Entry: h=3 m=17
